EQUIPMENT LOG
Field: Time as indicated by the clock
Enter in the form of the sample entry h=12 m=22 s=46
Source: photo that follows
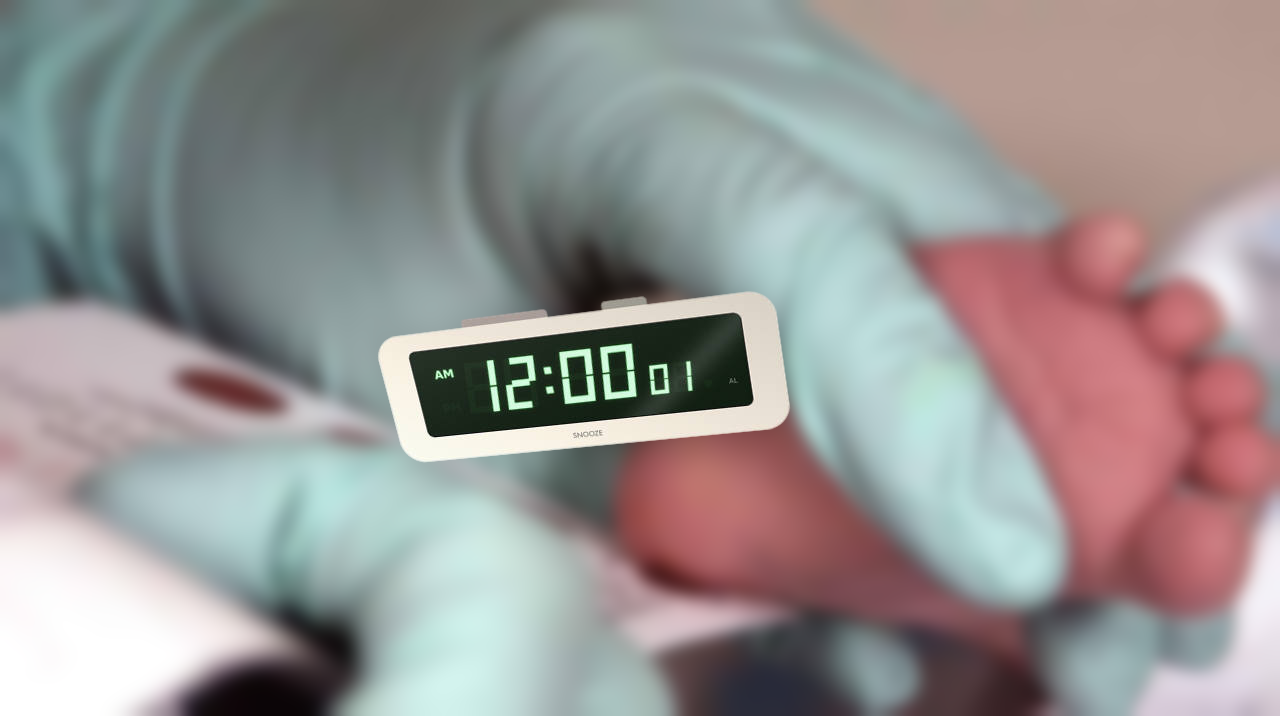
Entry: h=12 m=0 s=1
